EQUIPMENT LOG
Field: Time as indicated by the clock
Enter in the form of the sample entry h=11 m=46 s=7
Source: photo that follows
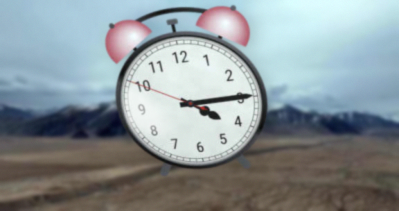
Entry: h=4 m=14 s=50
